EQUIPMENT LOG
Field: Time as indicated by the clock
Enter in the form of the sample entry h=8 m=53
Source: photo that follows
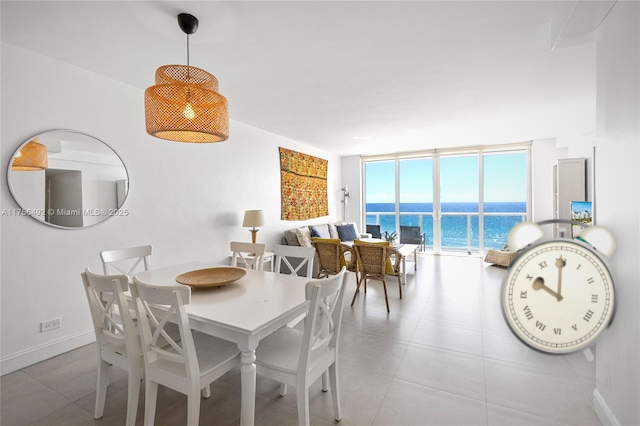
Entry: h=10 m=0
